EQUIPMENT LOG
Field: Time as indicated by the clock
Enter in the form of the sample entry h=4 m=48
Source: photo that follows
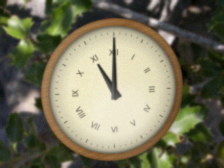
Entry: h=11 m=0
